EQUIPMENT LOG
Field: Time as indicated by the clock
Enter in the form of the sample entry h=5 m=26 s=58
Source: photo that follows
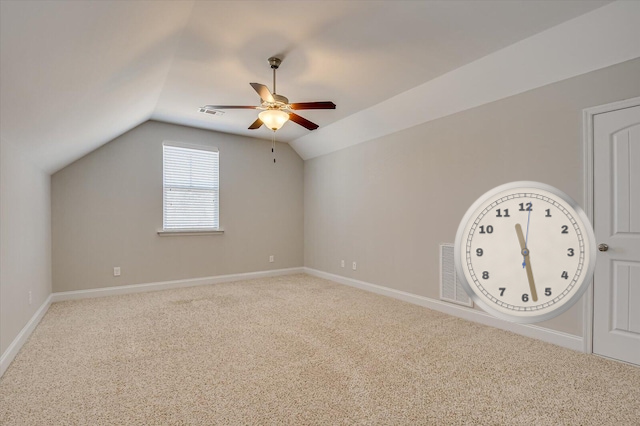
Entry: h=11 m=28 s=1
